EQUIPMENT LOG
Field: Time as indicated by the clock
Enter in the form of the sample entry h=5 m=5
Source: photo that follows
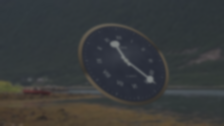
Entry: h=11 m=23
